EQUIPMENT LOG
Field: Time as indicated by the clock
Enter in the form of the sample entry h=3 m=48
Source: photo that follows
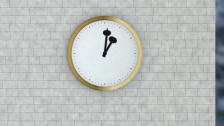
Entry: h=1 m=1
